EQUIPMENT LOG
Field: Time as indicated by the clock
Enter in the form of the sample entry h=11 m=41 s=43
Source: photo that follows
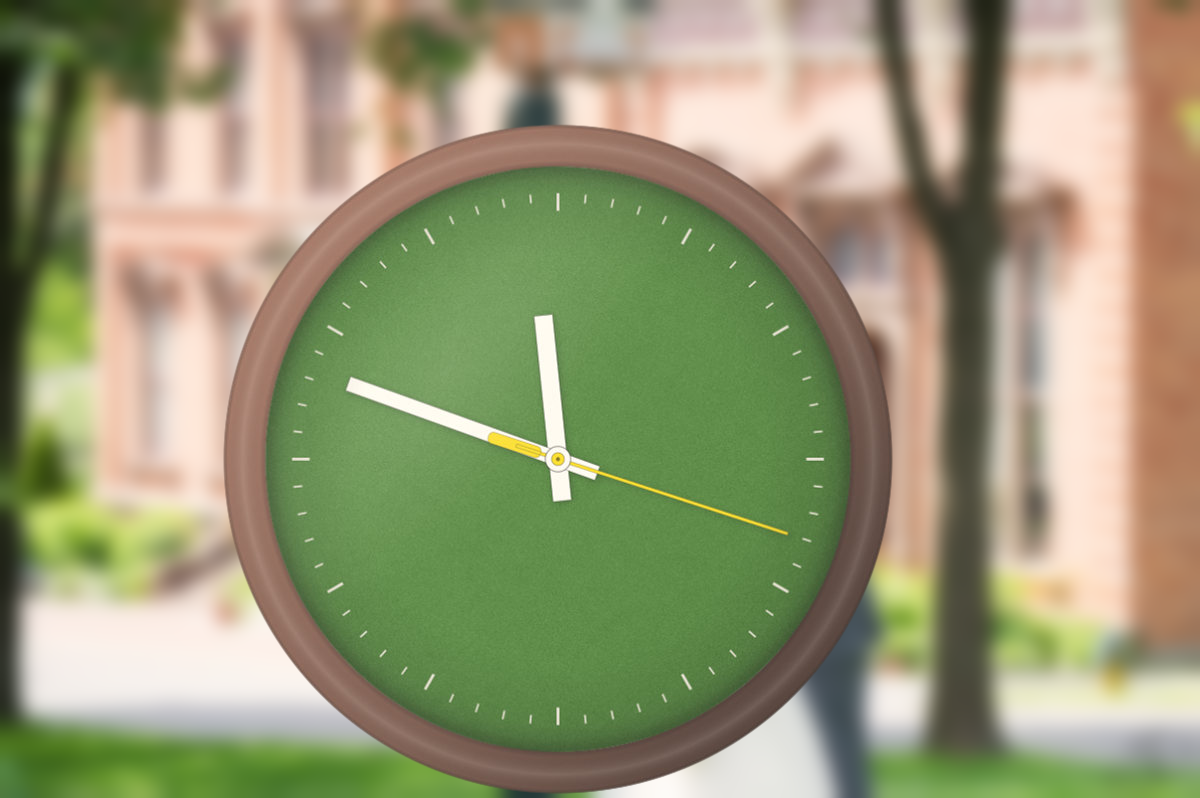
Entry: h=11 m=48 s=18
